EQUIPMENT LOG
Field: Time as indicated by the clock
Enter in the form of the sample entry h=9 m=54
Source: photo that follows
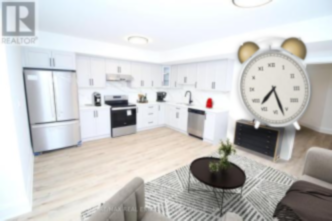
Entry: h=7 m=27
